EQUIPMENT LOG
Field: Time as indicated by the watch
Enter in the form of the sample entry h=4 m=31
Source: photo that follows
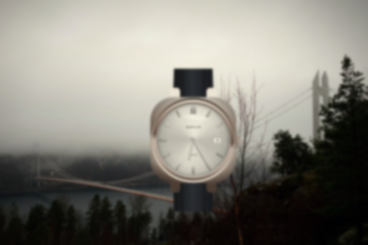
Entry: h=6 m=25
